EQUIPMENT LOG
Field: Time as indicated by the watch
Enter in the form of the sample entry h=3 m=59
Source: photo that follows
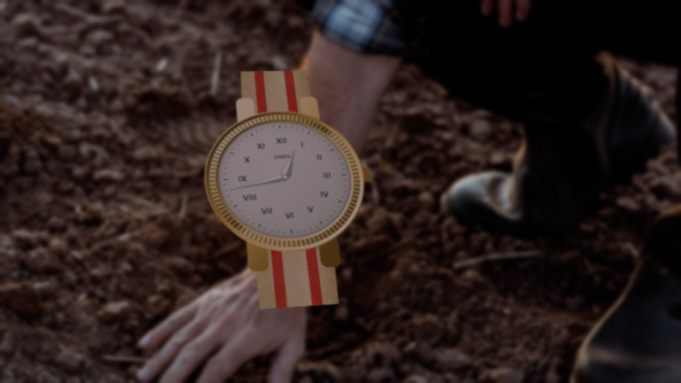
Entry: h=12 m=43
